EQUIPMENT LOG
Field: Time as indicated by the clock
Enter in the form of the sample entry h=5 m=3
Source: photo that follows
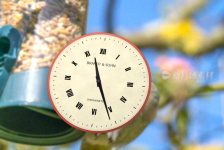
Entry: h=11 m=26
